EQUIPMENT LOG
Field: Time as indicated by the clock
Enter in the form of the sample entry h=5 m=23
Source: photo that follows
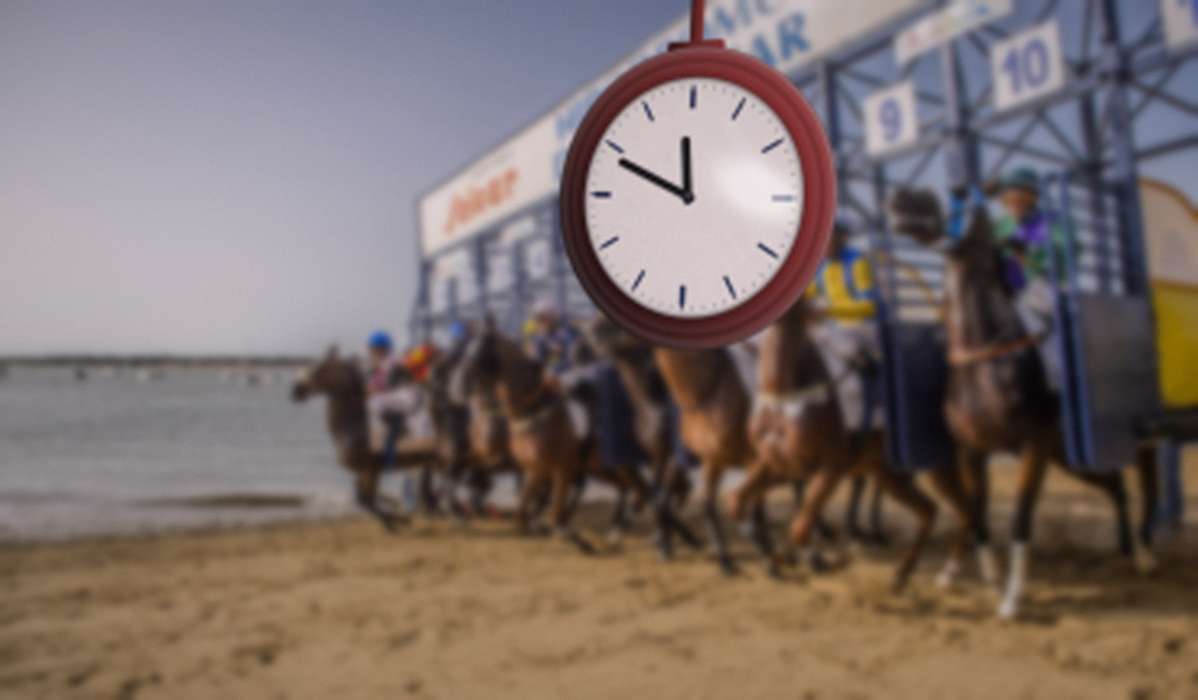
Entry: h=11 m=49
